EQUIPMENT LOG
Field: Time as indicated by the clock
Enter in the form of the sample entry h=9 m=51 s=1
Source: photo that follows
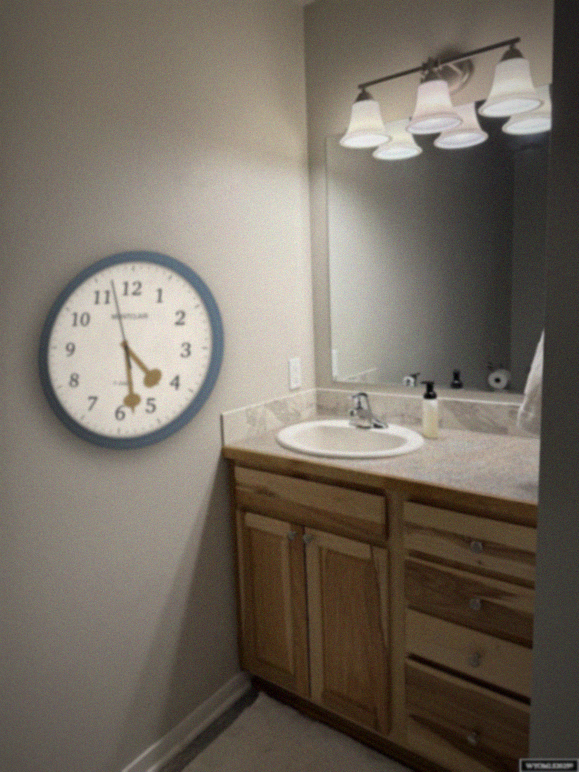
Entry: h=4 m=27 s=57
